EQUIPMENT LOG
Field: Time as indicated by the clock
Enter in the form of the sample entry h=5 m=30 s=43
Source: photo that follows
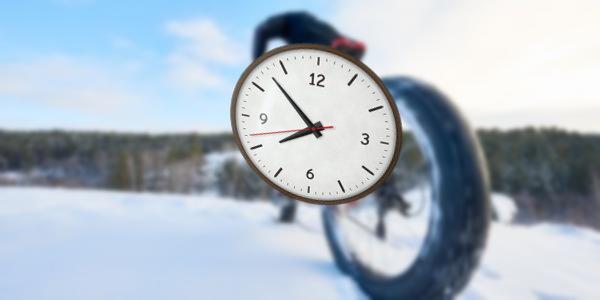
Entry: h=7 m=52 s=42
